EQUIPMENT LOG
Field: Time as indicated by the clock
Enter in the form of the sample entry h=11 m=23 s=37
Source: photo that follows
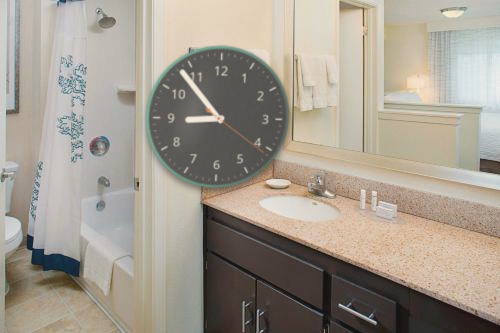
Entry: h=8 m=53 s=21
